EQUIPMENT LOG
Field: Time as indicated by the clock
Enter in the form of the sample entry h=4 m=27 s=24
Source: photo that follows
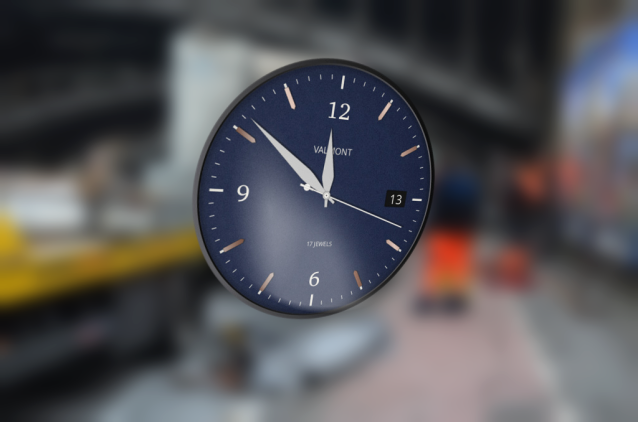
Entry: h=11 m=51 s=18
